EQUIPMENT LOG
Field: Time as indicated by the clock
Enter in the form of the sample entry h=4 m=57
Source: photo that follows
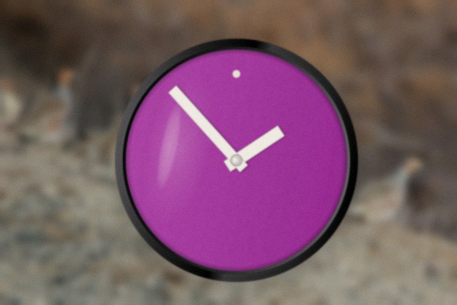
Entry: h=1 m=53
